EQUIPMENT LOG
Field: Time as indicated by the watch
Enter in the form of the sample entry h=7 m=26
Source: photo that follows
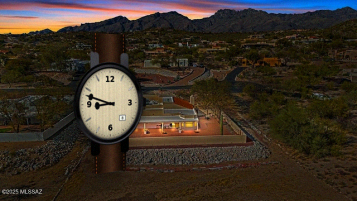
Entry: h=8 m=48
